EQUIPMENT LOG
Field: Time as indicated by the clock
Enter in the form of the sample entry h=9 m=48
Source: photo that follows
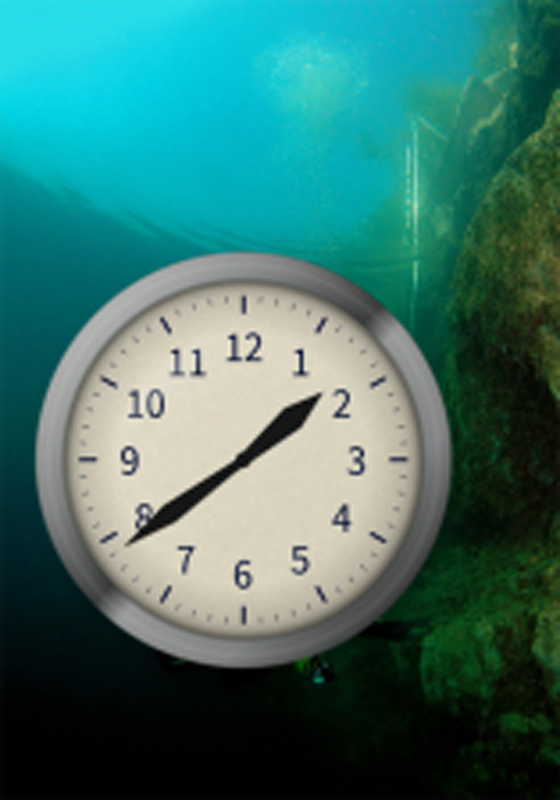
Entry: h=1 m=39
